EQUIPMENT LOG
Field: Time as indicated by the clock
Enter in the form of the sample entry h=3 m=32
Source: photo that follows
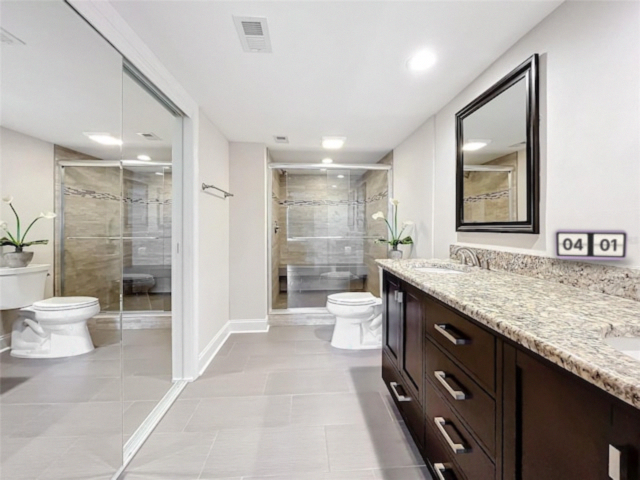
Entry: h=4 m=1
